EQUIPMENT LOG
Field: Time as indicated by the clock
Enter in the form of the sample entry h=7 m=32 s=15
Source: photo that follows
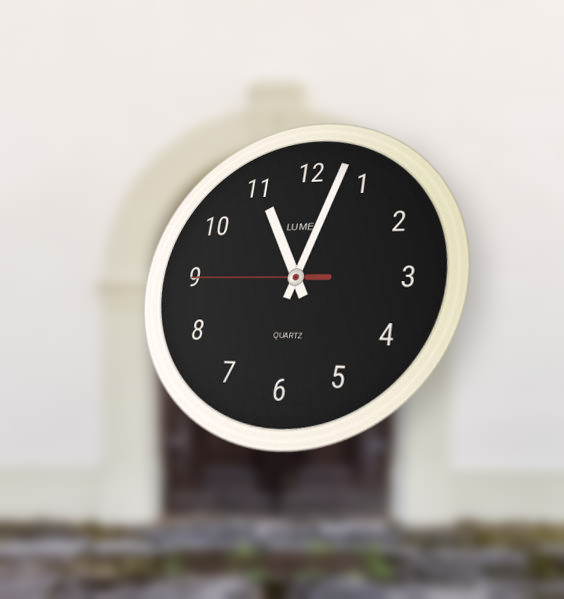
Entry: h=11 m=2 s=45
